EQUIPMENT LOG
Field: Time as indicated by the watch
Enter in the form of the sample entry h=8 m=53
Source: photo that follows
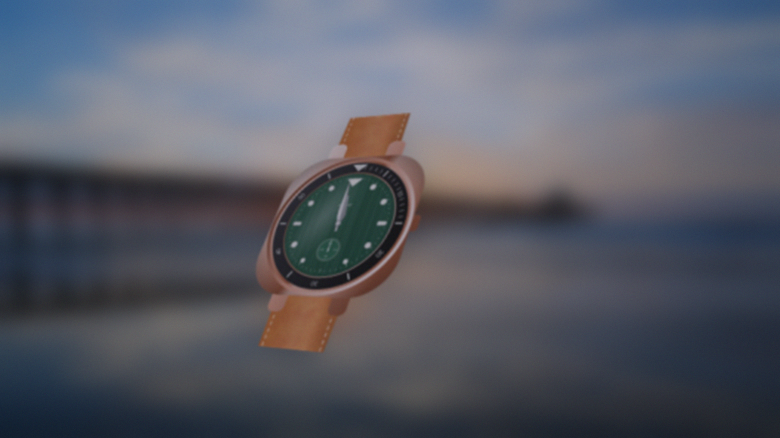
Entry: h=11 m=59
